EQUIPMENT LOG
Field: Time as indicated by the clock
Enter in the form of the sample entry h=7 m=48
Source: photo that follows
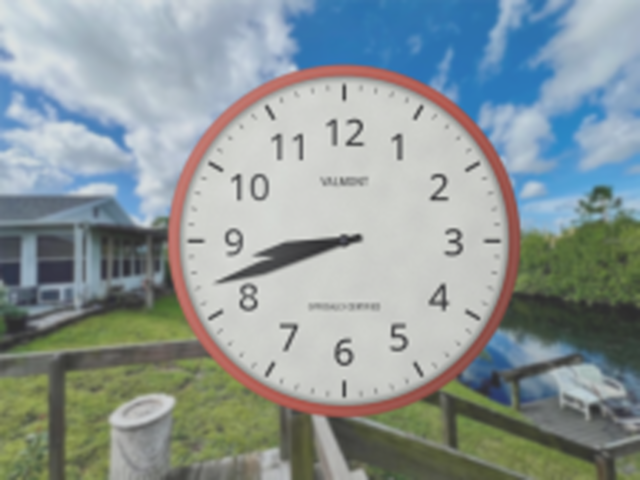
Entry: h=8 m=42
